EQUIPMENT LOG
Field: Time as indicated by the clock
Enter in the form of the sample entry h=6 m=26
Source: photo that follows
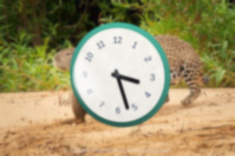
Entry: h=3 m=27
